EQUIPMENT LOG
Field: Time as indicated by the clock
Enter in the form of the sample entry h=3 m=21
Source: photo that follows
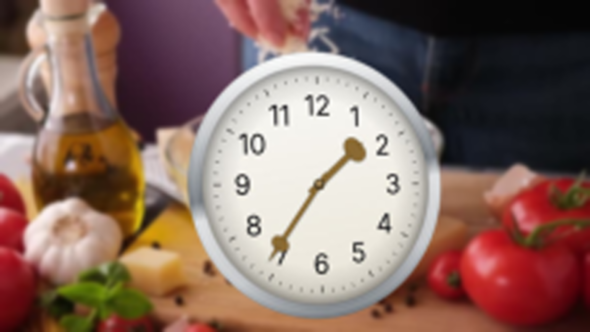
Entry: h=1 m=36
